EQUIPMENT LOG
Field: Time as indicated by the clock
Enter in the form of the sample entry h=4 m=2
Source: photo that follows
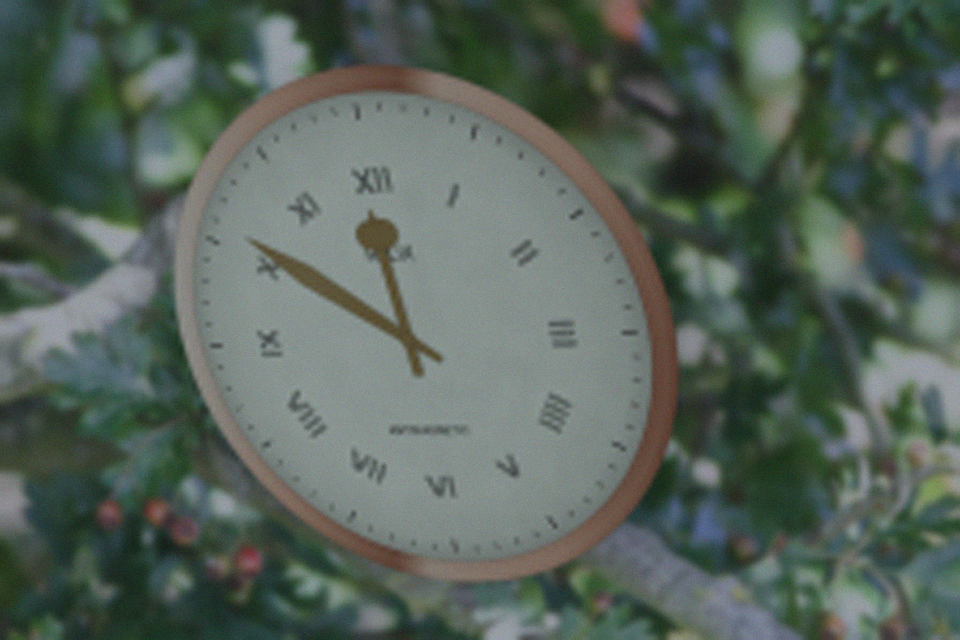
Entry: h=11 m=51
